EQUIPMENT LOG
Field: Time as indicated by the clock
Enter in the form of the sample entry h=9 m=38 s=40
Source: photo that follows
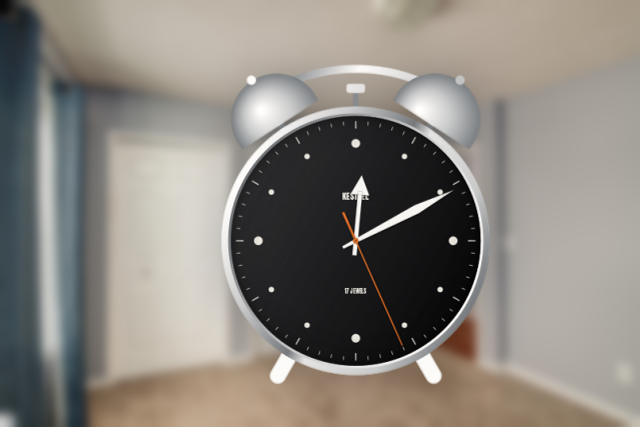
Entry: h=12 m=10 s=26
